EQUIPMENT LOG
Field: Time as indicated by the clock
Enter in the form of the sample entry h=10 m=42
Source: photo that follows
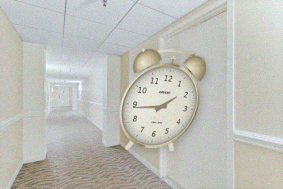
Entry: h=1 m=44
